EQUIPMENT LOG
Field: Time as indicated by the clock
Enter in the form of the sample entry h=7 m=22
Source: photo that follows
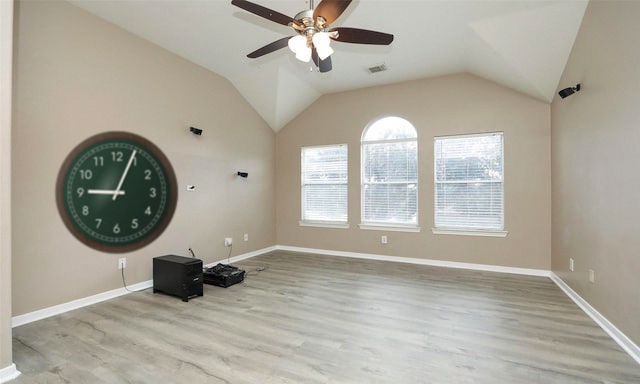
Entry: h=9 m=4
